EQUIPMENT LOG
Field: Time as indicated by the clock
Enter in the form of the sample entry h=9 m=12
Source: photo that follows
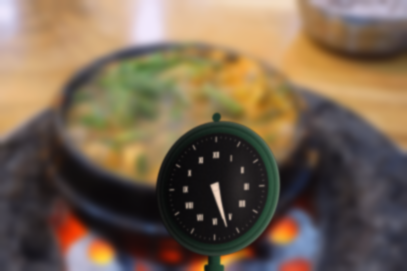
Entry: h=5 m=27
